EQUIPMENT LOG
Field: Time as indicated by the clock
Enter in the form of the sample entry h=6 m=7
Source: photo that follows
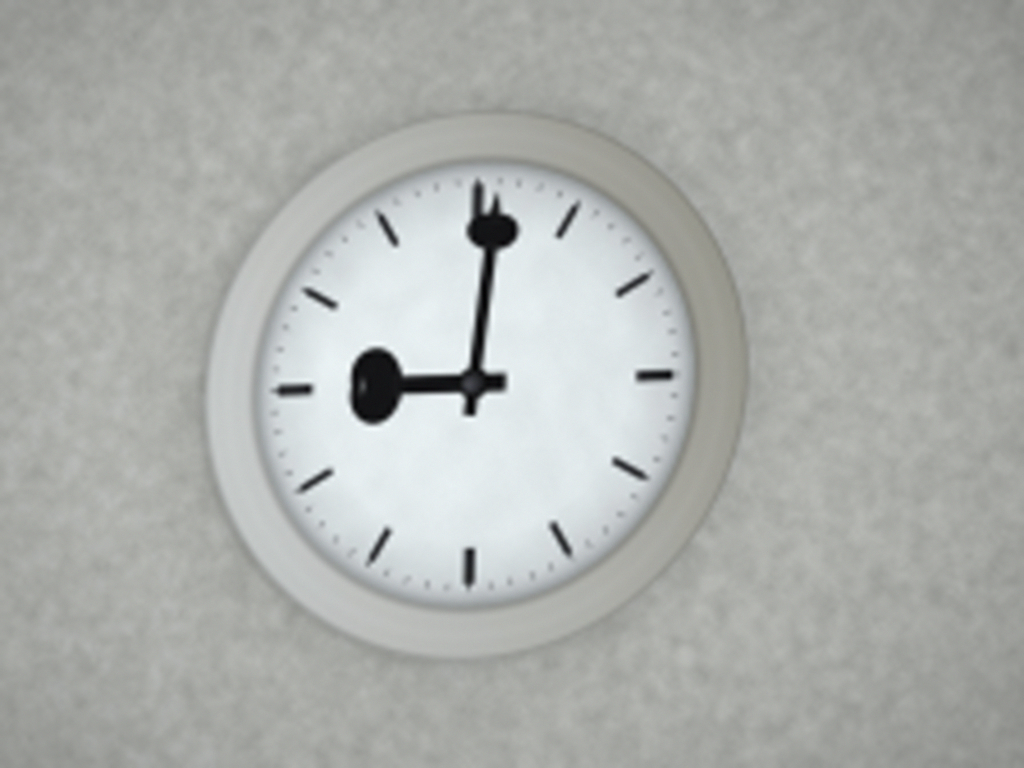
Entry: h=9 m=1
